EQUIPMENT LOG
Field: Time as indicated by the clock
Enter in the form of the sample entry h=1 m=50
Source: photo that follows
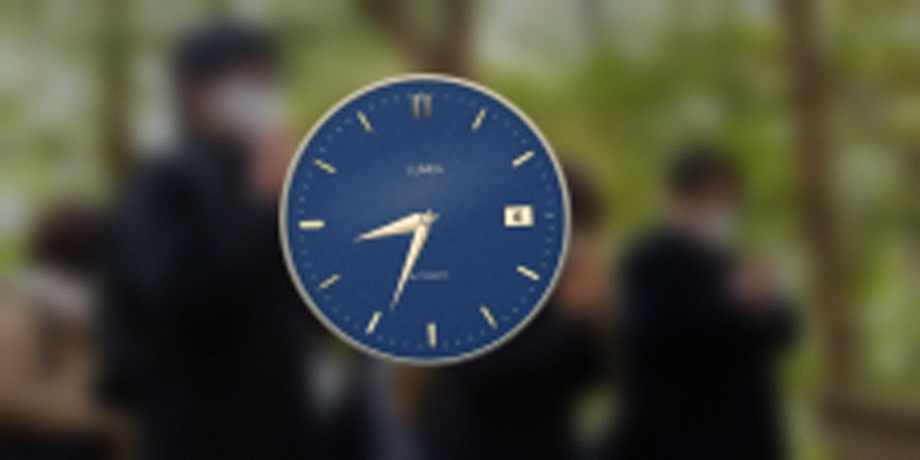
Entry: h=8 m=34
